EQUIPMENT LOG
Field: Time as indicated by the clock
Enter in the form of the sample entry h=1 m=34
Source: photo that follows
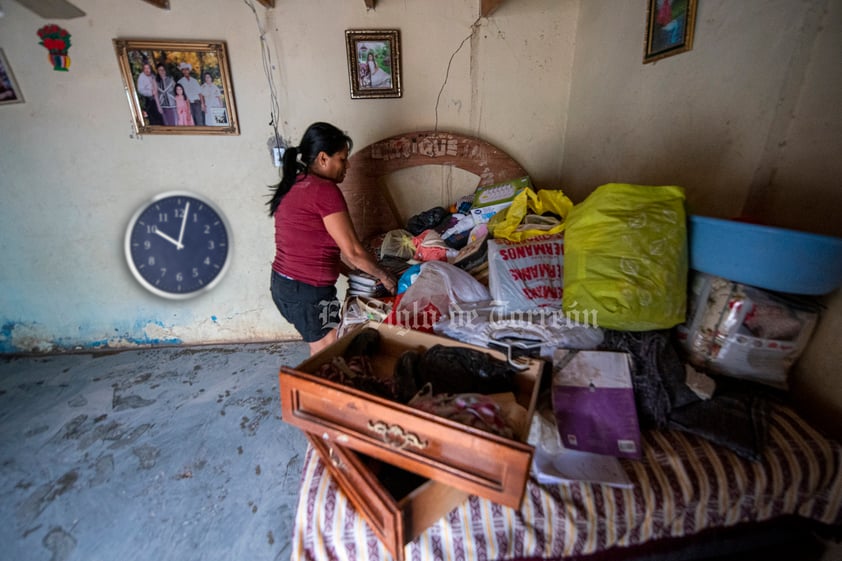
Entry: h=10 m=2
